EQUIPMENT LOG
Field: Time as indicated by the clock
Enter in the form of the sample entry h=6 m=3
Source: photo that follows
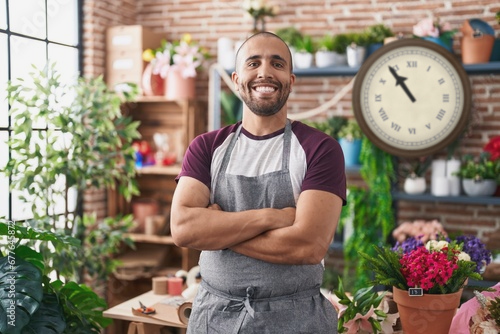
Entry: h=10 m=54
